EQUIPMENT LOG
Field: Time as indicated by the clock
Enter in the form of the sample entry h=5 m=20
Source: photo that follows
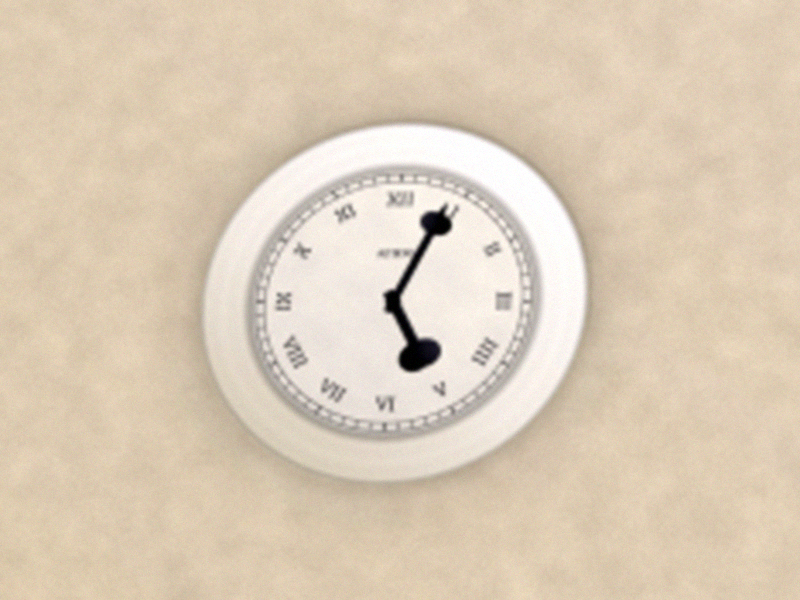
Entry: h=5 m=4
